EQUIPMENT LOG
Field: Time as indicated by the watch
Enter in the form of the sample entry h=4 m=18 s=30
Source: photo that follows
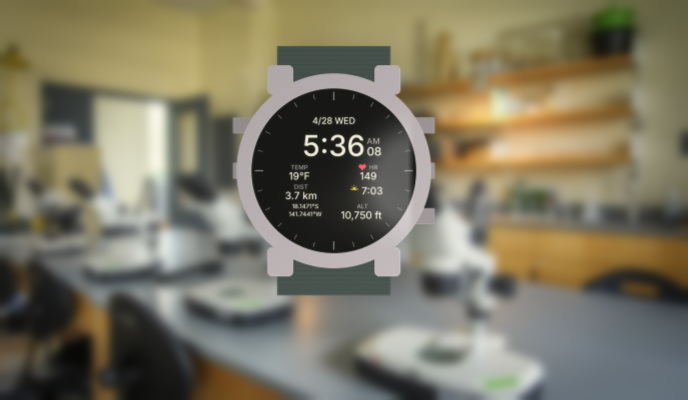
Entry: h=5 m=36 s=8
